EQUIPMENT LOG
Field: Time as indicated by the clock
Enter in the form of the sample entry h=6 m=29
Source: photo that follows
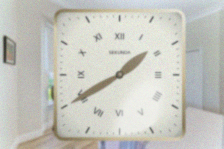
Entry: h=1 m=40
